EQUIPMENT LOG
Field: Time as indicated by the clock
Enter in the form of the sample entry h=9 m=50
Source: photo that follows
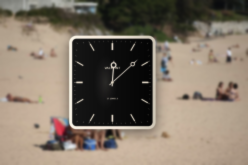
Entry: h=12 m=8
